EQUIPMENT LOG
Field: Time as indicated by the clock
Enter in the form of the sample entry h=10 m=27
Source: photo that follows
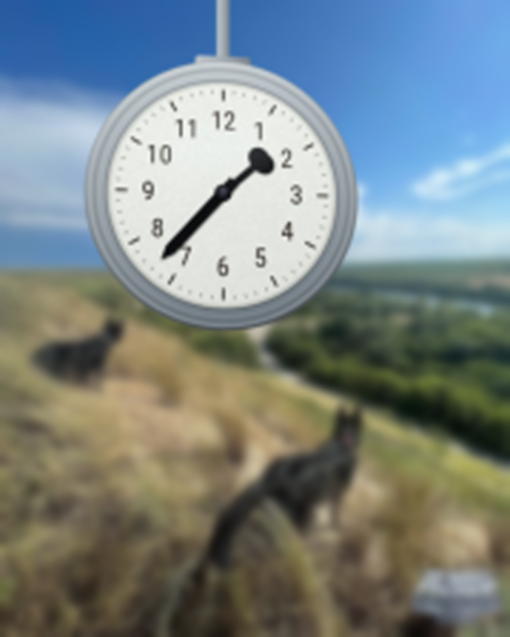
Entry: h=1 m=37
